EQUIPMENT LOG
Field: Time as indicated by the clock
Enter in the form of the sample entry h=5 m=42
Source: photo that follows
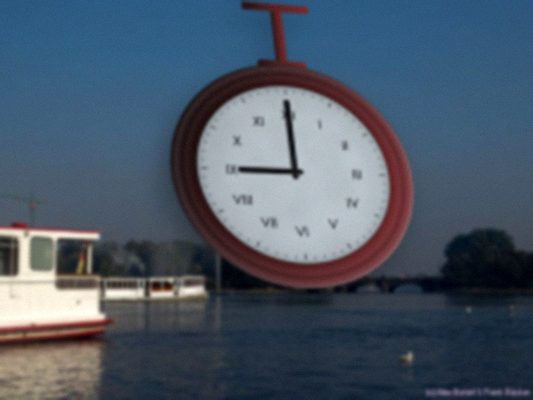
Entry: h=9 m=0
